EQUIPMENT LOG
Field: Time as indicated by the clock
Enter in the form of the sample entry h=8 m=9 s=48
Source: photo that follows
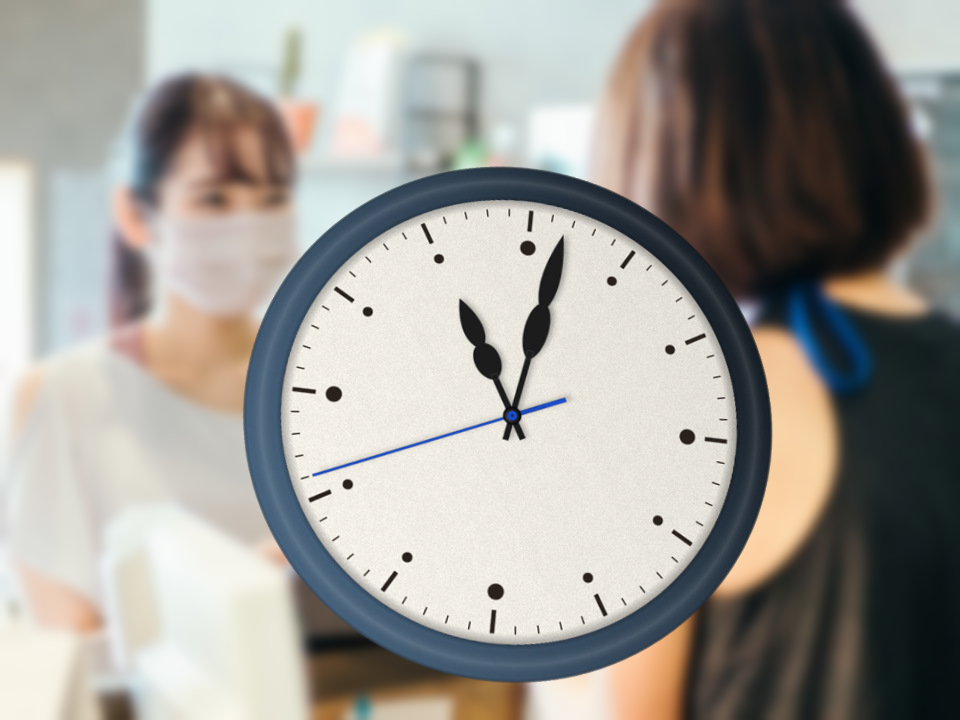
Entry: h=11 m=1 s=41
